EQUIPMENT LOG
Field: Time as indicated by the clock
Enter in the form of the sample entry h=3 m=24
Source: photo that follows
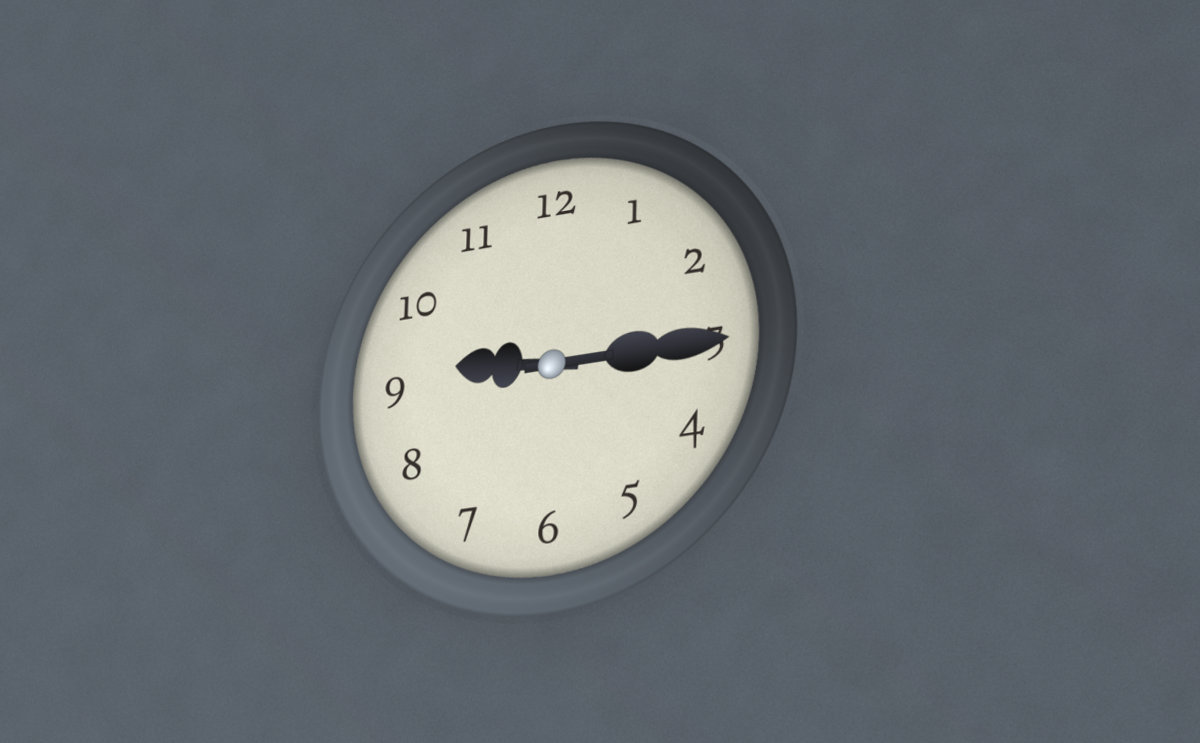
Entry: h=9 m=15
